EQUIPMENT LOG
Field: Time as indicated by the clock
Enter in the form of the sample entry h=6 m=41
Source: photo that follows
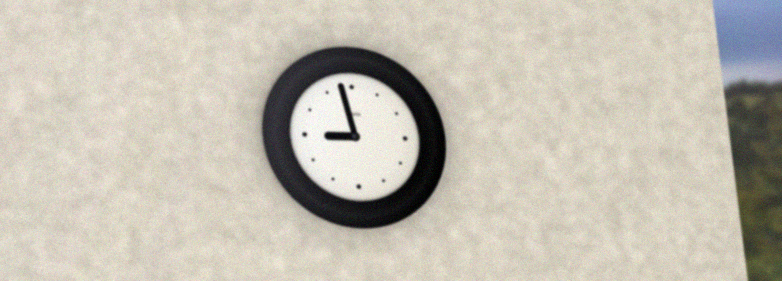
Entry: h=8 m=58
